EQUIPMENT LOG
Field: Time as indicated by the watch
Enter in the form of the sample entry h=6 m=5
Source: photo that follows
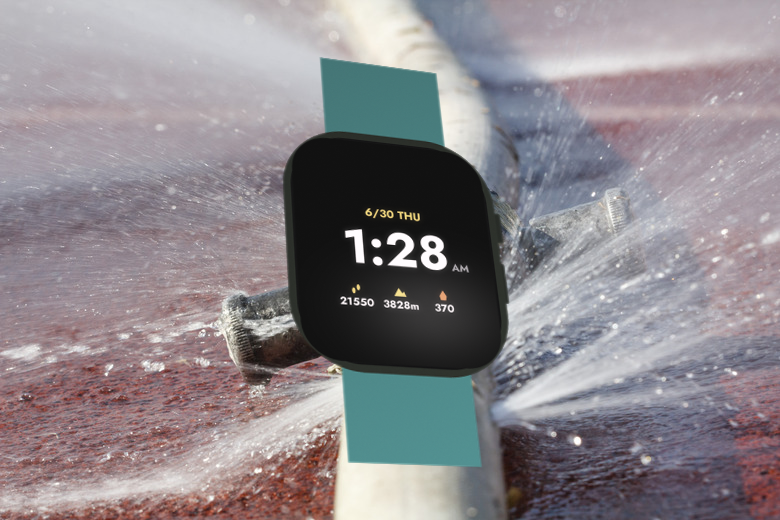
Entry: h=1 m=28
